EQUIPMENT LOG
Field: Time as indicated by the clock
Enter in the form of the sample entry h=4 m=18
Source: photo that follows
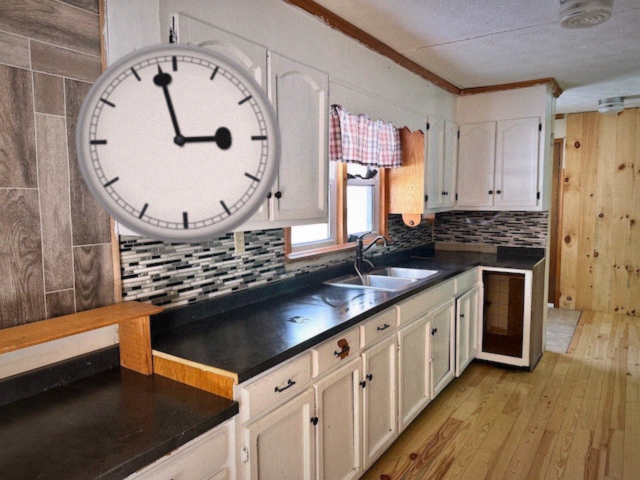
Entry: h=2 m=58
